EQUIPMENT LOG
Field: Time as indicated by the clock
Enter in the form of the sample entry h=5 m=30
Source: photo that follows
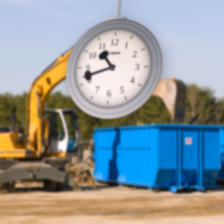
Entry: h=10 m=42
